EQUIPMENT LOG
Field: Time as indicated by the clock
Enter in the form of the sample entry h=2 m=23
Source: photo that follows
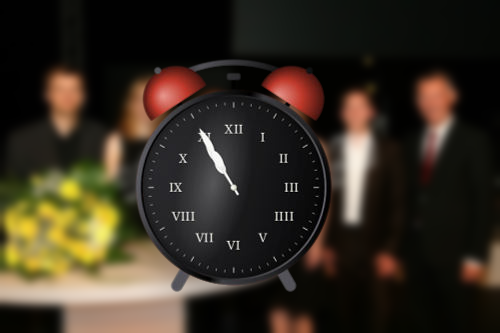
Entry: h=10 m=55
